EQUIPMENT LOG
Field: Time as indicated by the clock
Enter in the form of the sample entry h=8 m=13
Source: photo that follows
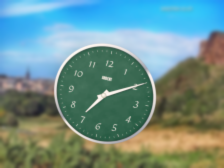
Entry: h=7 m=10
